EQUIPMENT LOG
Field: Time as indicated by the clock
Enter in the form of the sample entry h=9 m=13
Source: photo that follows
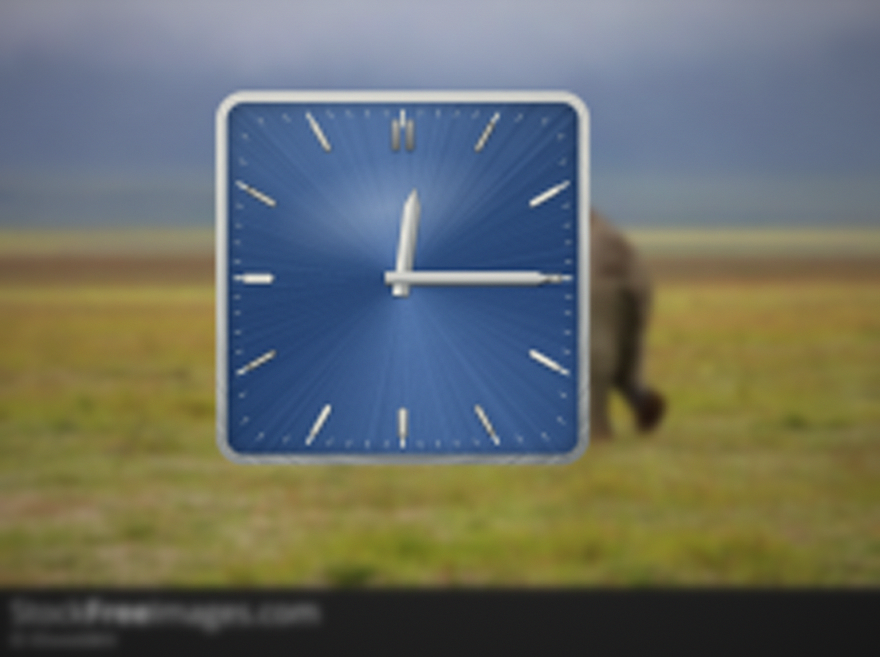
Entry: h=12 m=15
